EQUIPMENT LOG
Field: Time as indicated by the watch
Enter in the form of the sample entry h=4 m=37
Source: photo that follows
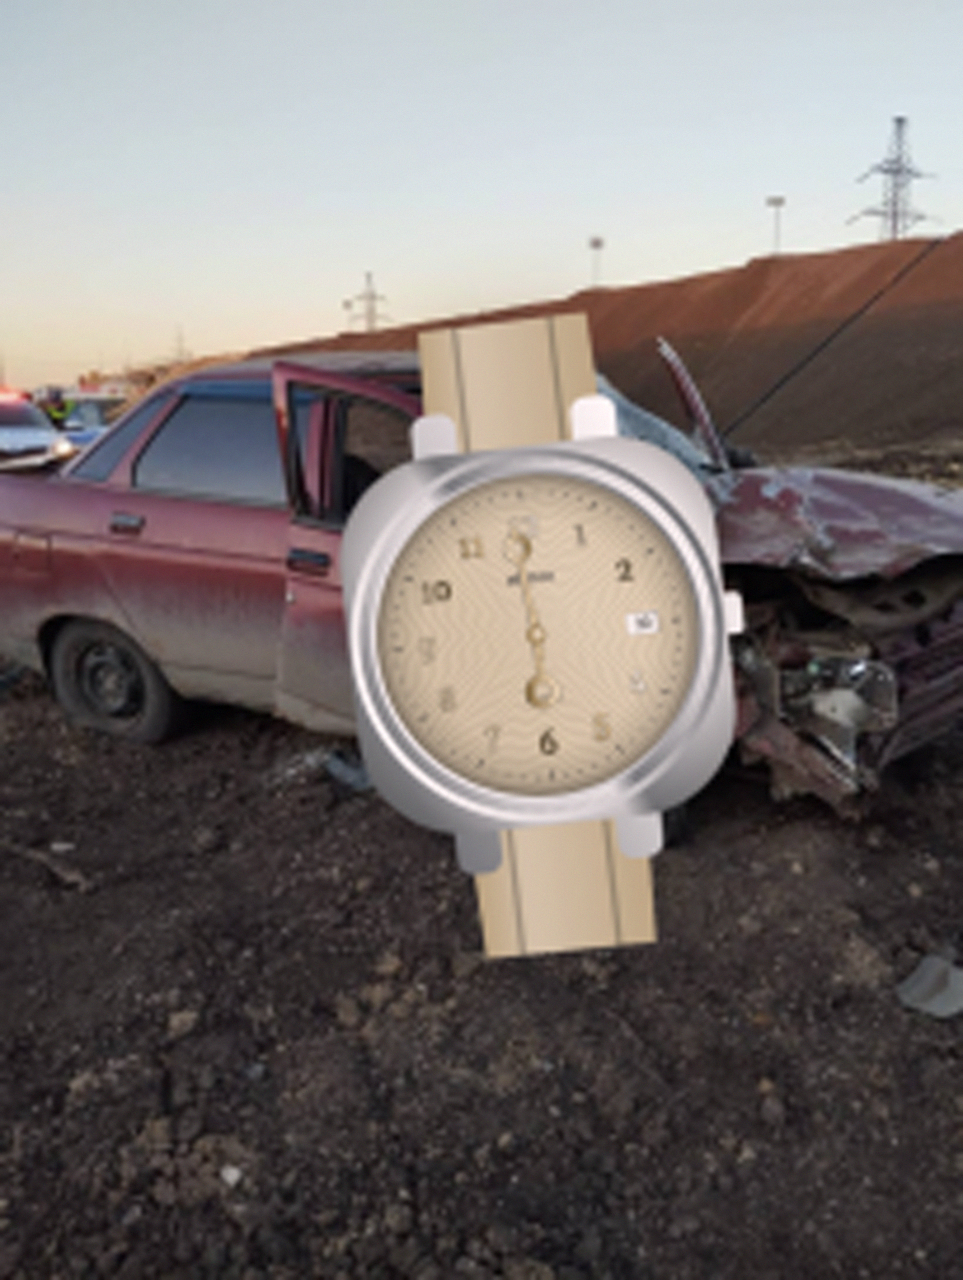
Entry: h=5 m=59
